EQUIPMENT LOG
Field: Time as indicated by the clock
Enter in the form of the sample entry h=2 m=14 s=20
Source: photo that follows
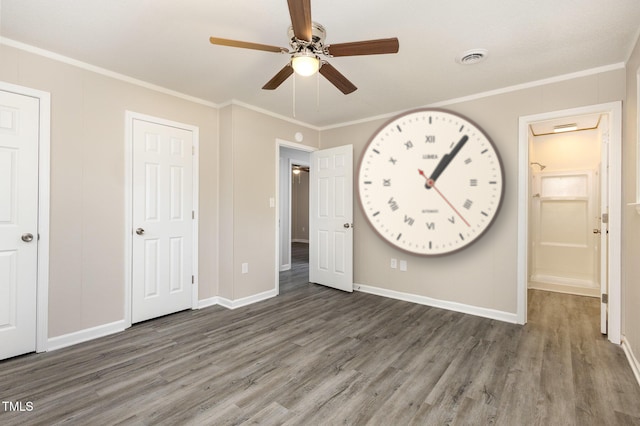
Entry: h=1 m=6 s=23
